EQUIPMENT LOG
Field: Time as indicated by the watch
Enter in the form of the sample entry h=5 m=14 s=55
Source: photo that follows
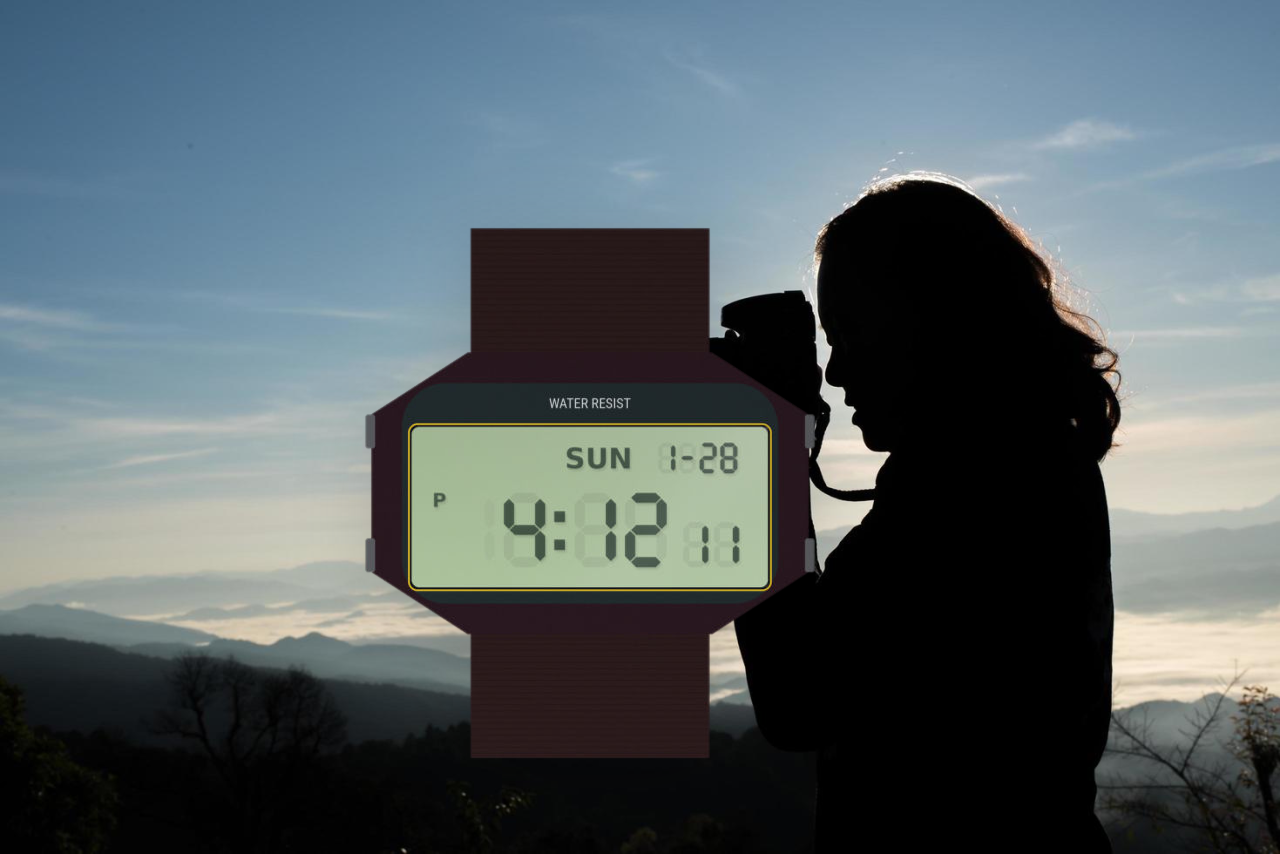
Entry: h=4 m=12 s=11
